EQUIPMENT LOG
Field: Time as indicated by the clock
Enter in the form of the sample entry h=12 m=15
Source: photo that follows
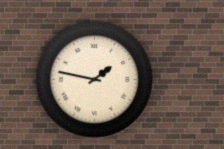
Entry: h=1 m=47
